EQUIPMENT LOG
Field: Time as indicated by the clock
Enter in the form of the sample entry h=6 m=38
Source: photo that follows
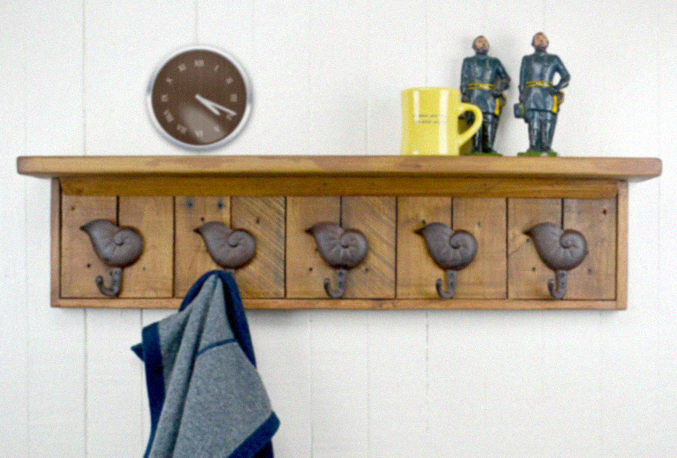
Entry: h=4 m=19
